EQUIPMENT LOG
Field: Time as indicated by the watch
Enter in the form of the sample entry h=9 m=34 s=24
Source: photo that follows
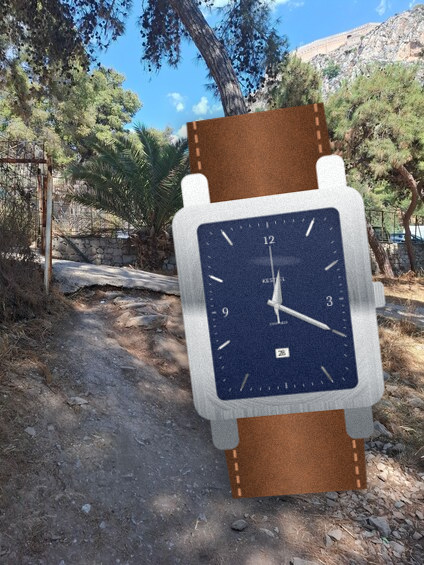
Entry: h=12 m=20 s=0
